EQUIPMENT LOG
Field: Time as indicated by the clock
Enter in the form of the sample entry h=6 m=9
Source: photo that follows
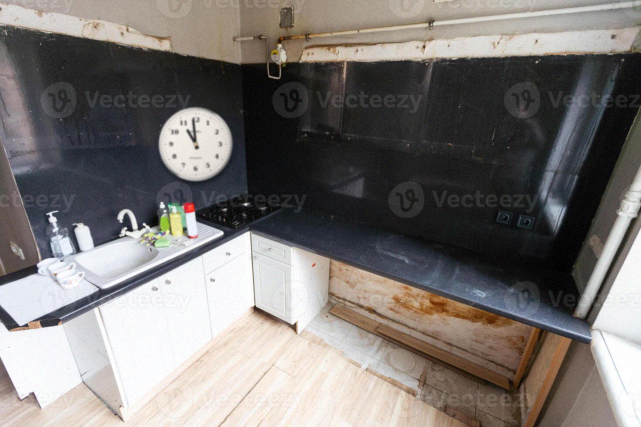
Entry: h=10 m=59
